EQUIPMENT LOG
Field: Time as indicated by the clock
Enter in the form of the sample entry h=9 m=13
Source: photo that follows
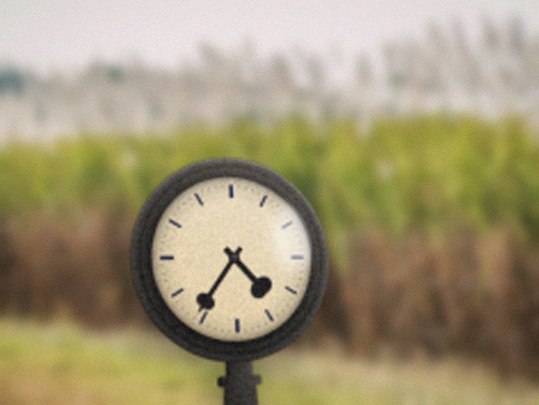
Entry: h=4 m=36
